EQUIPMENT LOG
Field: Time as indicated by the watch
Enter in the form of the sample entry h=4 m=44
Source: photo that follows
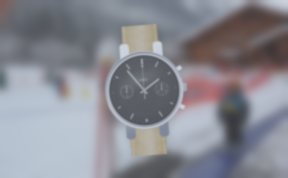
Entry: h=1 m=54
